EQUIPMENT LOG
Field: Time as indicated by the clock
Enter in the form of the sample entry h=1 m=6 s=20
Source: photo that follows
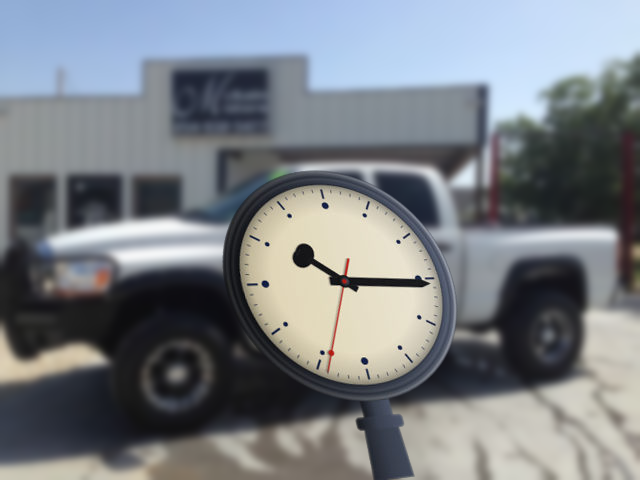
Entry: h=10 m=15 s=34
